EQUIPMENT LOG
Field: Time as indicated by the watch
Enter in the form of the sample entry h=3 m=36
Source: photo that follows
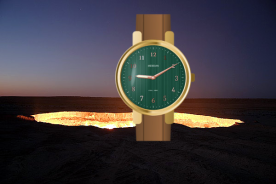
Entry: h=9 m=10
